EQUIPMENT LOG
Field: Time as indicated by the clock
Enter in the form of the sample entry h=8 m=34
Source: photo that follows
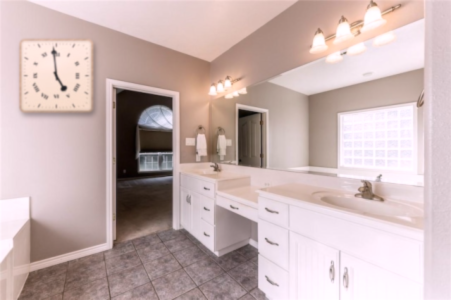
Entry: h=4 m=59
